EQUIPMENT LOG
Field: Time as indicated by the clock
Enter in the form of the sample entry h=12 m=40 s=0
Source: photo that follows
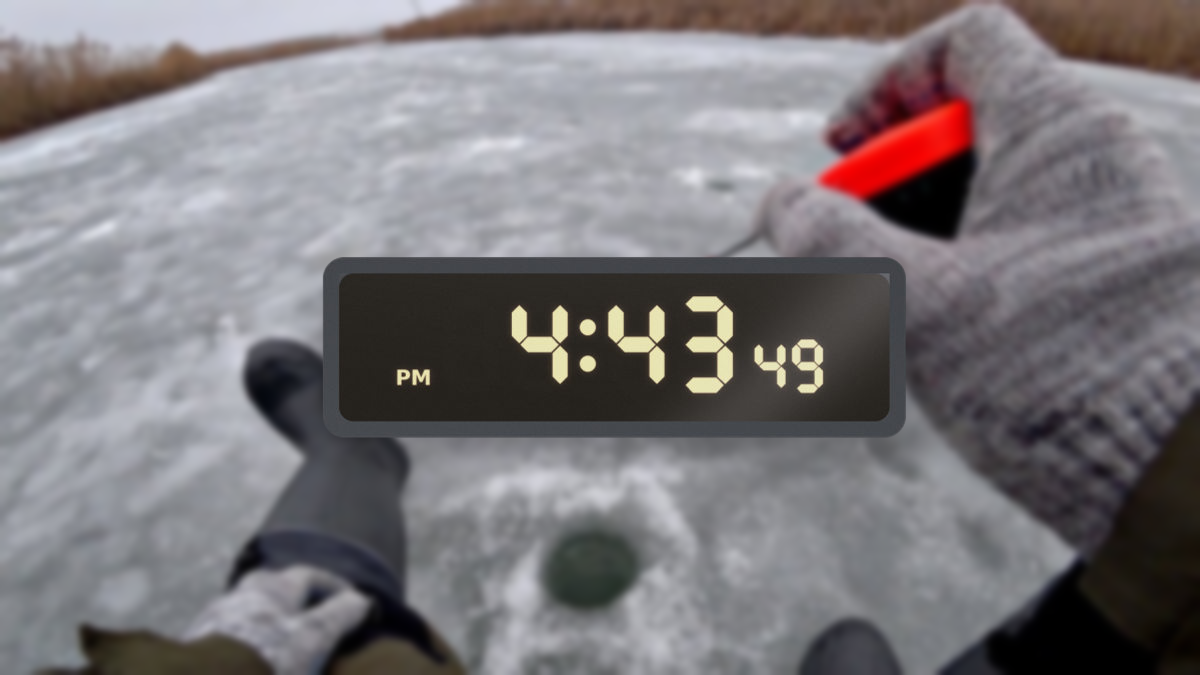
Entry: h=4 m=43 s=49
